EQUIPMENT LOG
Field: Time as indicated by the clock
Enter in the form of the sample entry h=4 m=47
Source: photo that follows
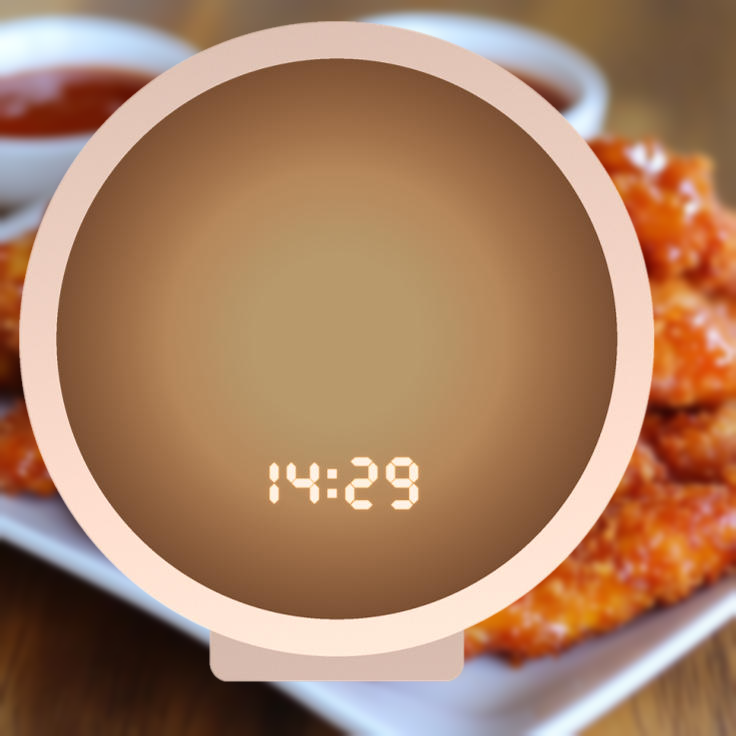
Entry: h=14 m=29
